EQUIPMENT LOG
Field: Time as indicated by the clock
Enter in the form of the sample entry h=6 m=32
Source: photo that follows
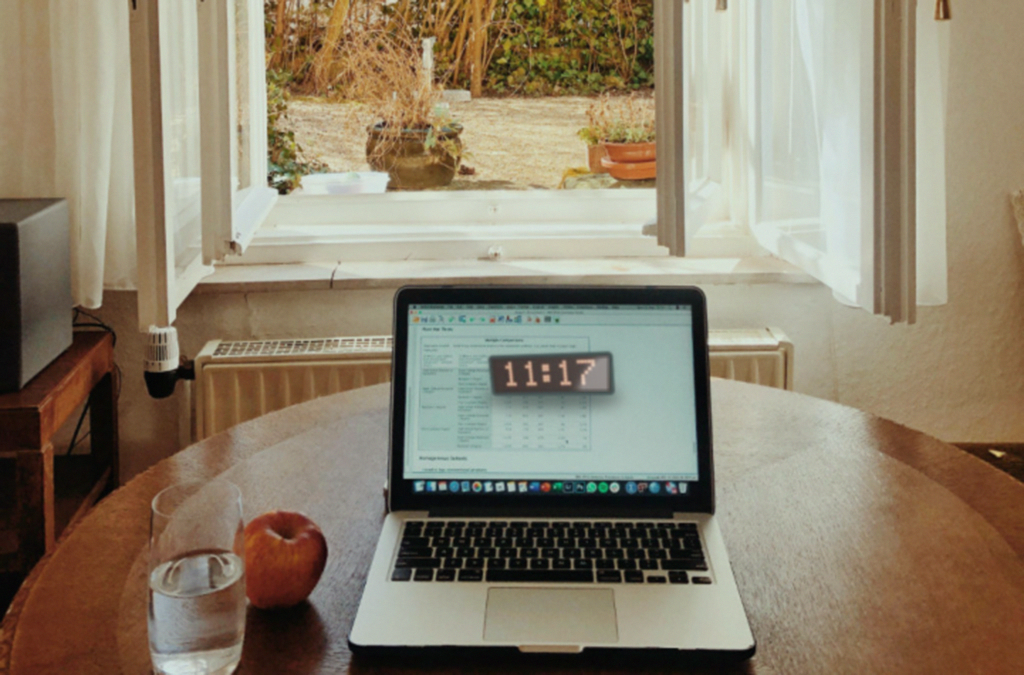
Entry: h=11 m=17
